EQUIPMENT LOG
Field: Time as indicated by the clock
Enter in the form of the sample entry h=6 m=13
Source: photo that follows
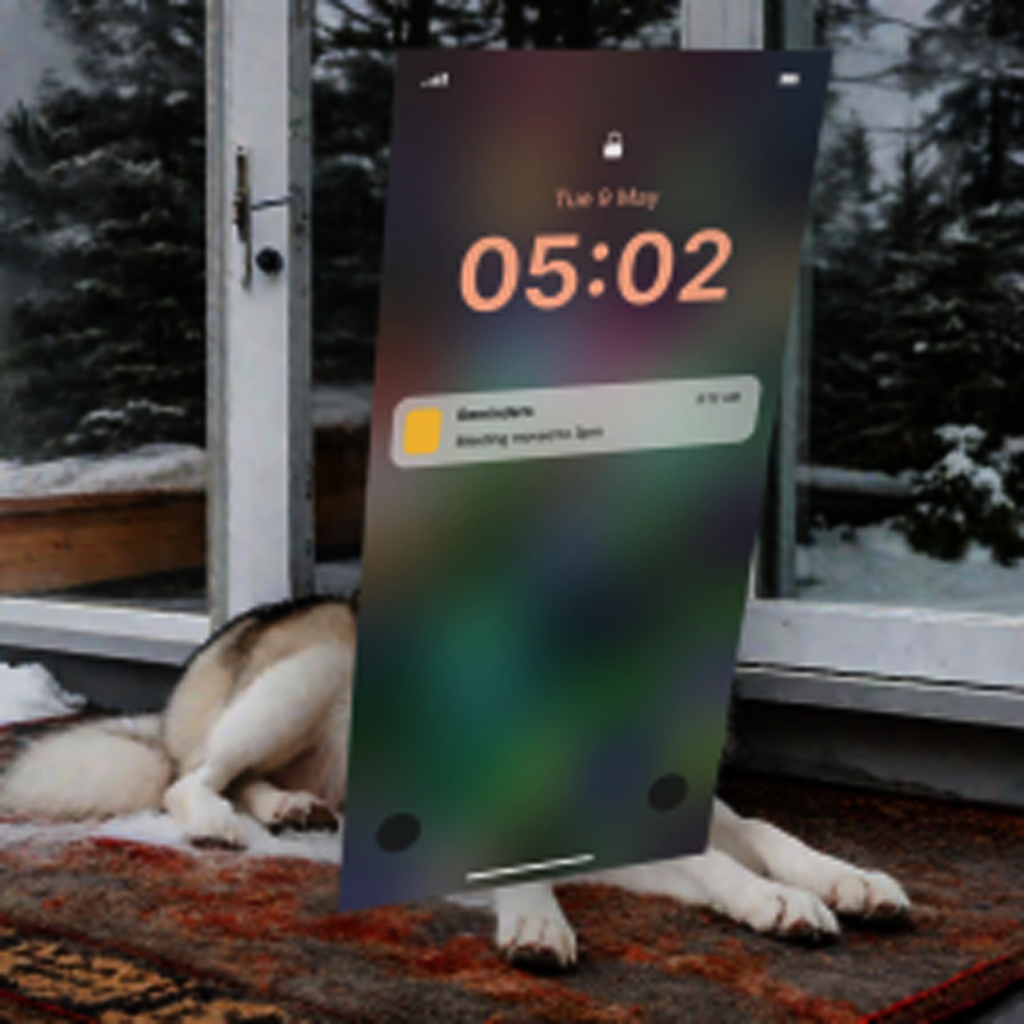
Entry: h=5 m=2
